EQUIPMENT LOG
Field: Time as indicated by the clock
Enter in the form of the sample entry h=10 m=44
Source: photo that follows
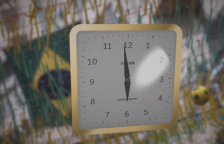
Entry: h=5 m=59
